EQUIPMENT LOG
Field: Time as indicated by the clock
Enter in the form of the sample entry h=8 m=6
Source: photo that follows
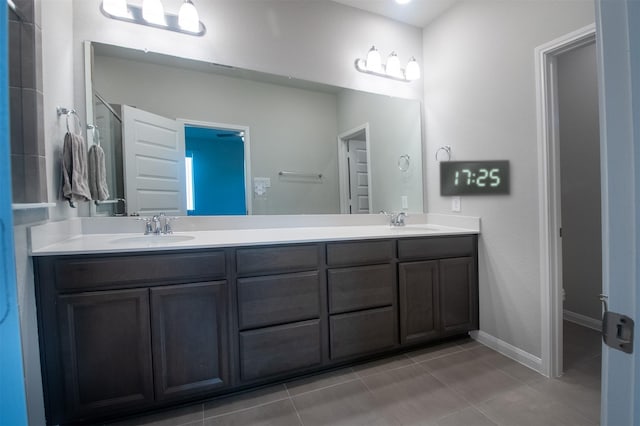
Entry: h=17 m=25
